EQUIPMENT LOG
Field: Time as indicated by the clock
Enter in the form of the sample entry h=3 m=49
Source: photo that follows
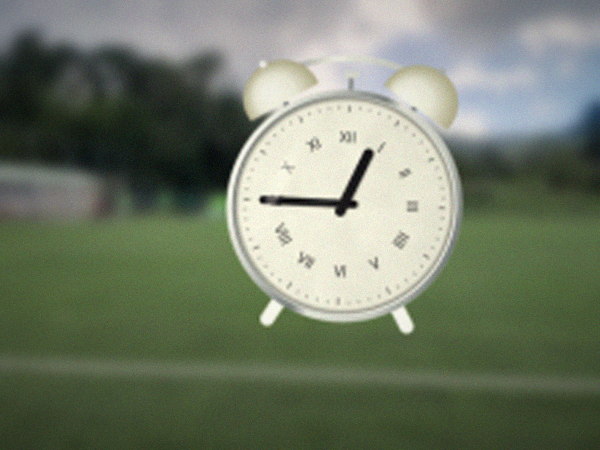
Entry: h=12 m=45
